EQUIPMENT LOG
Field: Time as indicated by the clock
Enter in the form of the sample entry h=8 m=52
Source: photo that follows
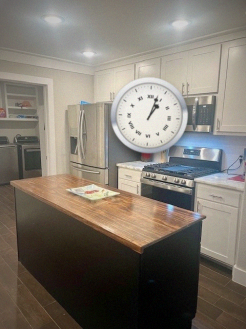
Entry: h=1 m=3
